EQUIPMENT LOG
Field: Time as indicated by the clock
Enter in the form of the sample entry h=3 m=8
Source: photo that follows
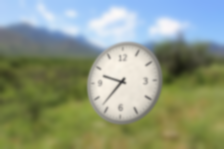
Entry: h=9 m=37
